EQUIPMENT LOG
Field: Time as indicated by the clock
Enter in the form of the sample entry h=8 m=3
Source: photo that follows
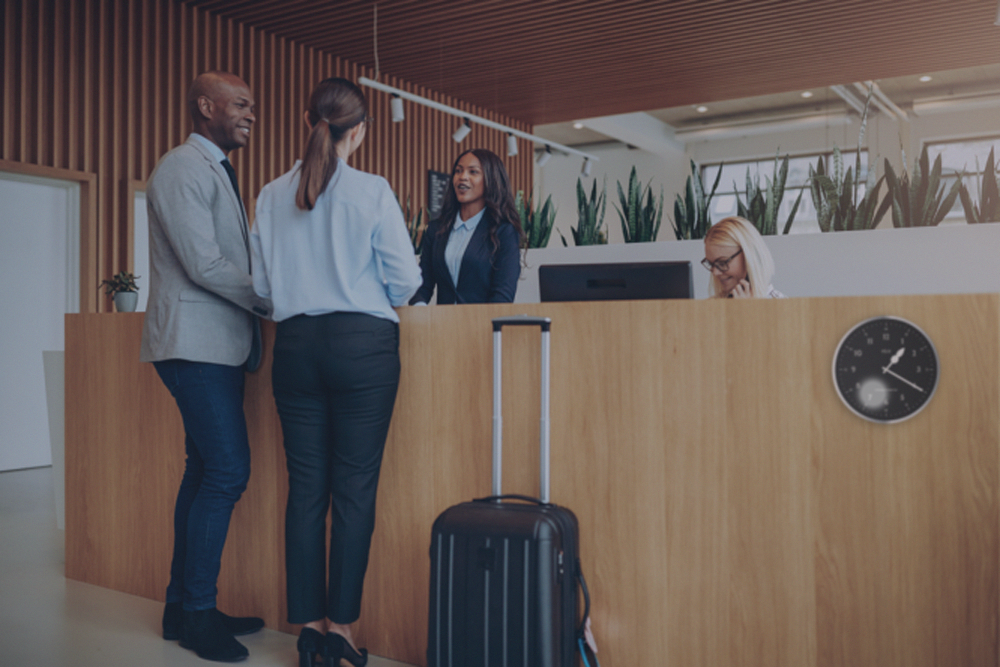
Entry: h=1 m=20
